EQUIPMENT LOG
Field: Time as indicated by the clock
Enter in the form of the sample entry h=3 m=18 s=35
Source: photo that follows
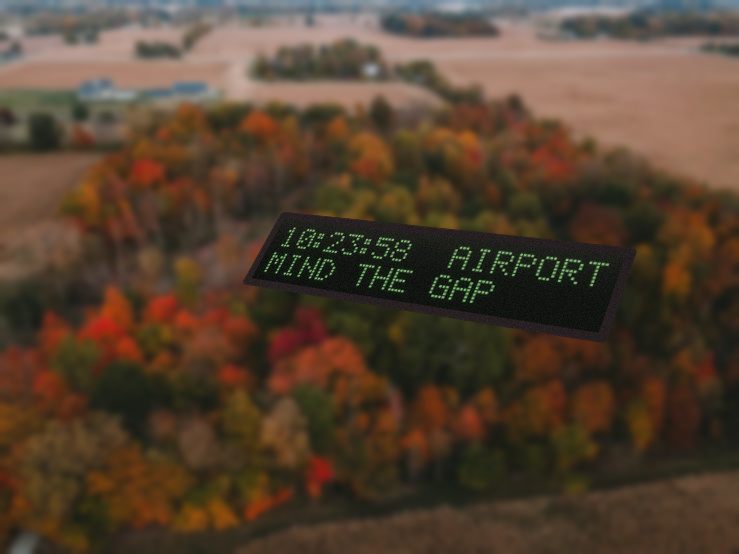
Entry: h=10 m=23 s=58
